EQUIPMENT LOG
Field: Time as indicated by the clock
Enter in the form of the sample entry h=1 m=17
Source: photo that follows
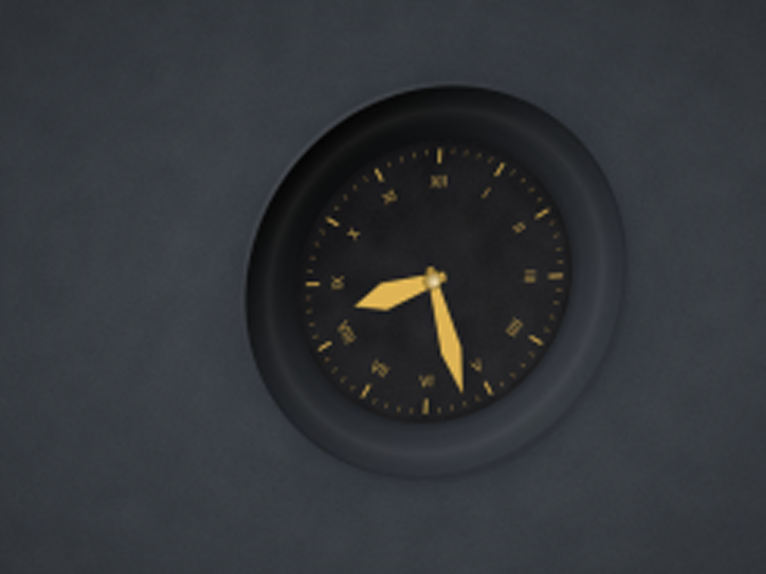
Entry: h=8 m=27
